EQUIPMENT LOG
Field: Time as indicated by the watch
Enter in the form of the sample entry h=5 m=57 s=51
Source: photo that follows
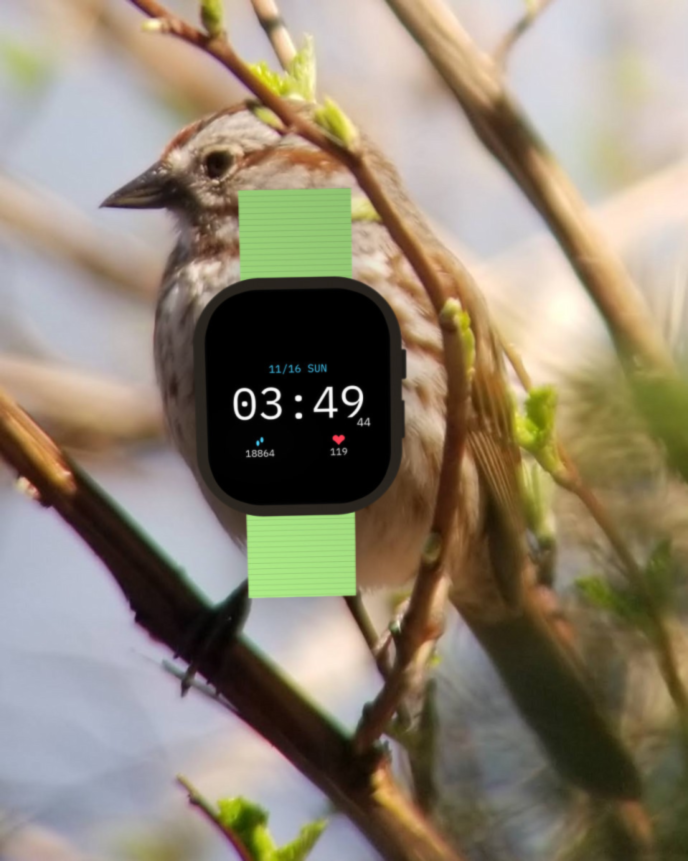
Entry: h=3 m=49 s=44
